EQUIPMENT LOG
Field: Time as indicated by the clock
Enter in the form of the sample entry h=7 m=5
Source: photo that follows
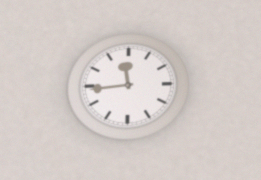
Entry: h=11 m=44
